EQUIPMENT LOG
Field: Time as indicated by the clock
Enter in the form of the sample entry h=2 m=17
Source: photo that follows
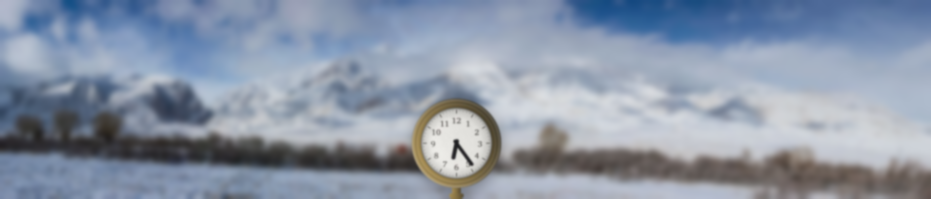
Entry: h=6 m=24
